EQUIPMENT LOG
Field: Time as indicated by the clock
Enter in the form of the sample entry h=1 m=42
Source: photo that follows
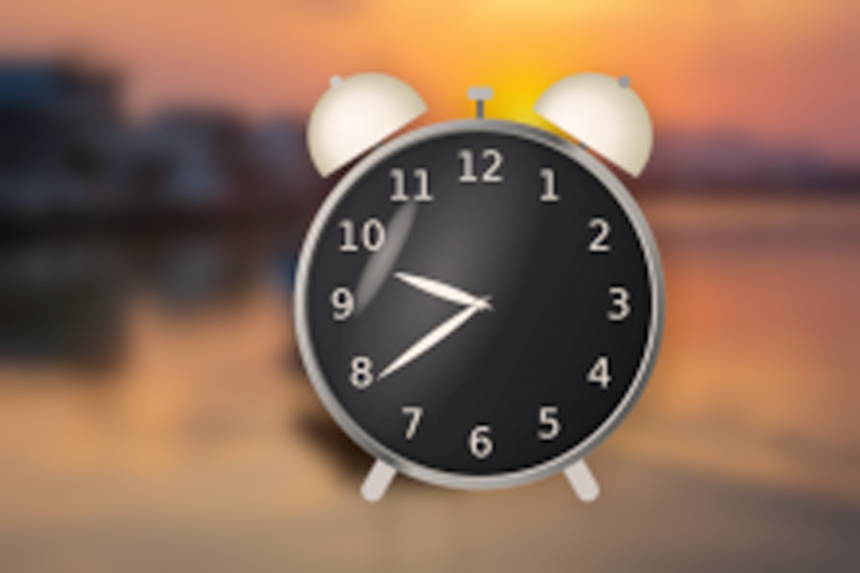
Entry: h=9 m=39
